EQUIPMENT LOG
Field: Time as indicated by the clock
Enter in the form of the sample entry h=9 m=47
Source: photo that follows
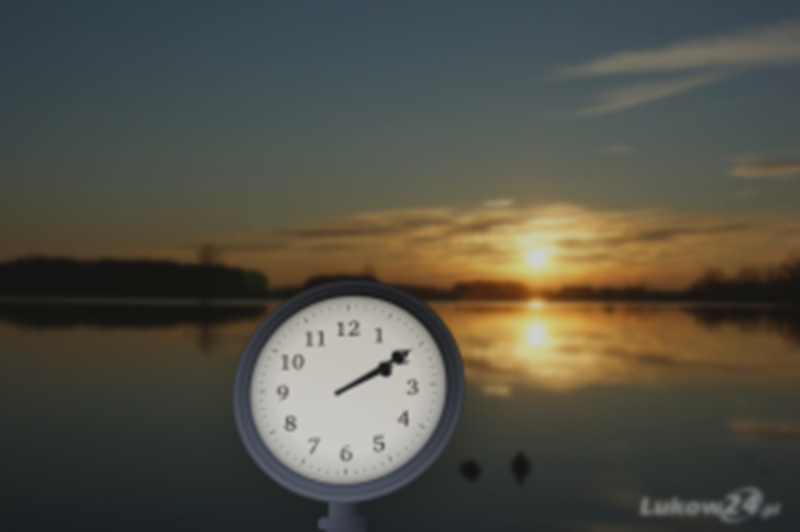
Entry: h=2 m=10
